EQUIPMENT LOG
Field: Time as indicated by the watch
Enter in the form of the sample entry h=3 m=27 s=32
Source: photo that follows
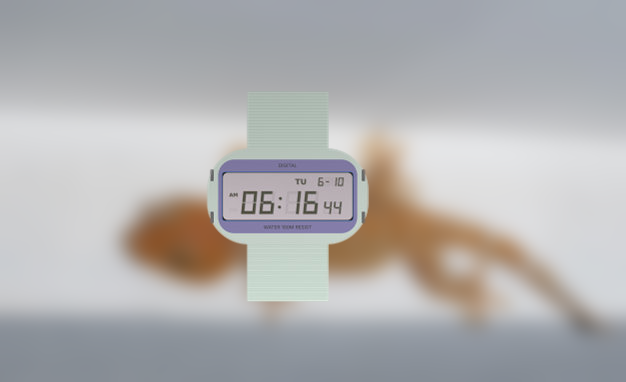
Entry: h=6 m=16 s=44
